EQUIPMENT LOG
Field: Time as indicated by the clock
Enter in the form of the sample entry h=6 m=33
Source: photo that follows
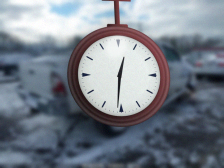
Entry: h=12 m=31
